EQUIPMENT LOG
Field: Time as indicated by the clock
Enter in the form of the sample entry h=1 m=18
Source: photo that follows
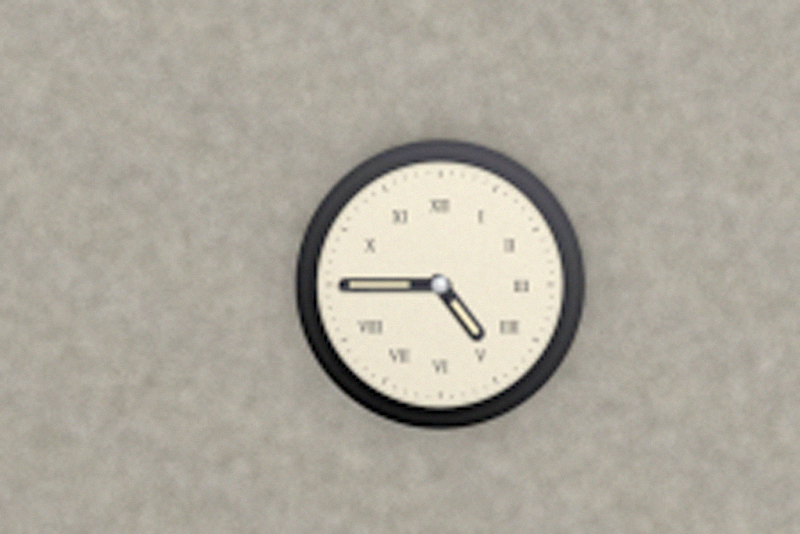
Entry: h=4 m=45
